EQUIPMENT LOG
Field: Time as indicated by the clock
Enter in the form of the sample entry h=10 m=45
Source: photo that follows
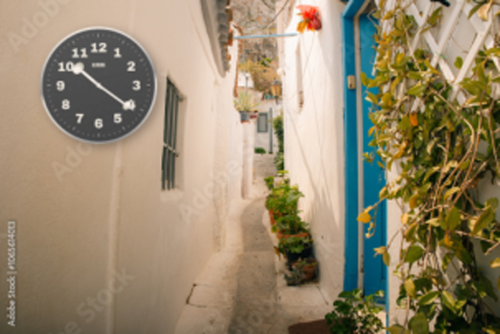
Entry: h=10 m=21
